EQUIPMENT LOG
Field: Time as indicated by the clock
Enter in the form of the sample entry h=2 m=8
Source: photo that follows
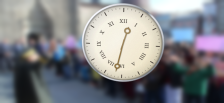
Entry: h=12 m=32
